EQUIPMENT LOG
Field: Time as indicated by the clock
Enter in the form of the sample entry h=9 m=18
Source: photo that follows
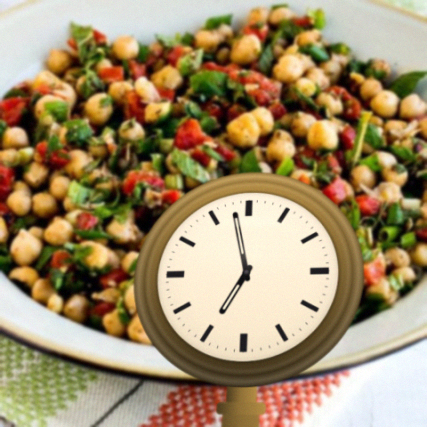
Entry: h=6 m=58
